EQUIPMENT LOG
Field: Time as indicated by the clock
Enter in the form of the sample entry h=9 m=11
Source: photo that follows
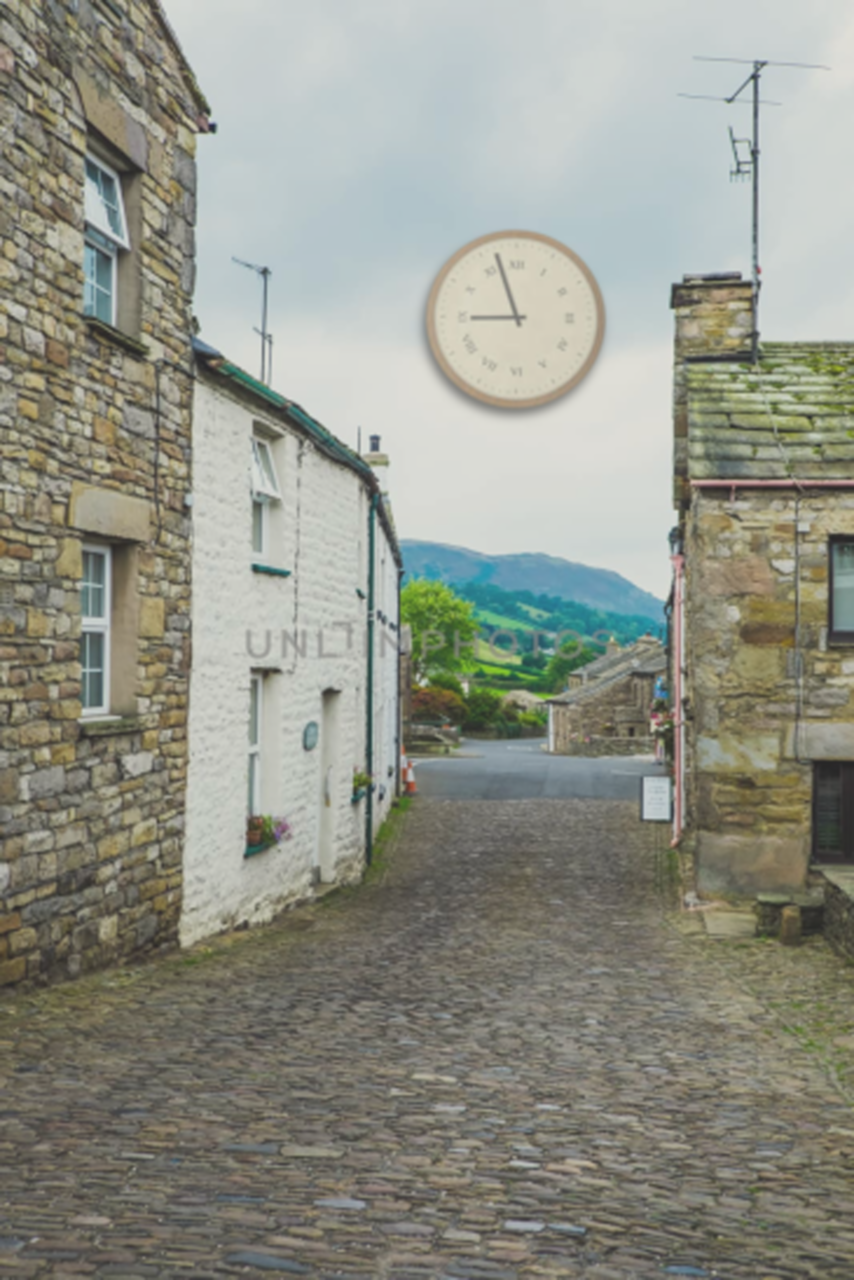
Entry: h=8 m=57
